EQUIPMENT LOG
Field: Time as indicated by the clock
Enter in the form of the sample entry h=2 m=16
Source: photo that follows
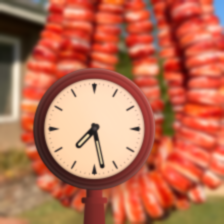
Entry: h=7 m=28
